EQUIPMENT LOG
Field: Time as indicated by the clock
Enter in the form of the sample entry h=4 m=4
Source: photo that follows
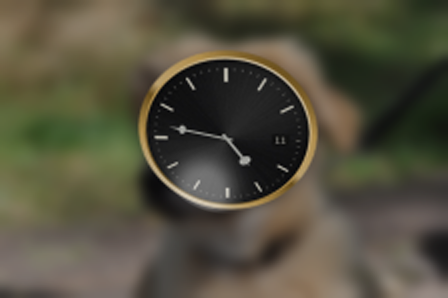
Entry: h=4 m=47
